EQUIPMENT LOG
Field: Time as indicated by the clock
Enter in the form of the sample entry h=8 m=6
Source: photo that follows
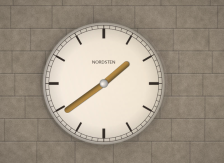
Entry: h=1 m=39
